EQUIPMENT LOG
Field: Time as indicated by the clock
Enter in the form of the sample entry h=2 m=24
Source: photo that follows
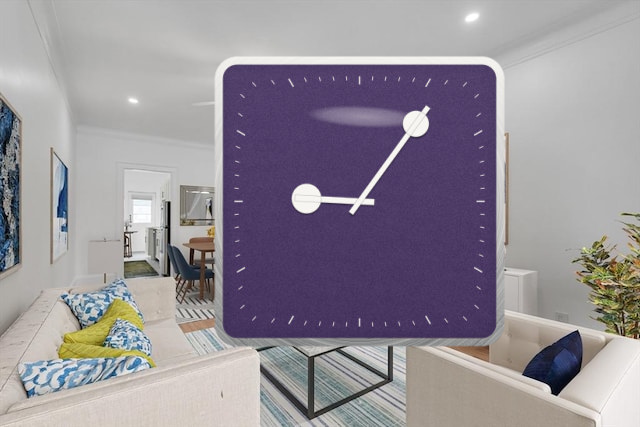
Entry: h=9 m=6
